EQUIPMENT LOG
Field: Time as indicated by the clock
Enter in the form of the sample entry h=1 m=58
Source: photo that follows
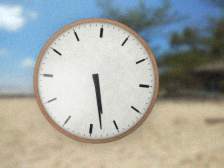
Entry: h=5 m=28
